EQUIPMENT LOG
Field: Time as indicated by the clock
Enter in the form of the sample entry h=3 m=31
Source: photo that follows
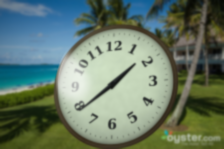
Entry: h=1 m=39
